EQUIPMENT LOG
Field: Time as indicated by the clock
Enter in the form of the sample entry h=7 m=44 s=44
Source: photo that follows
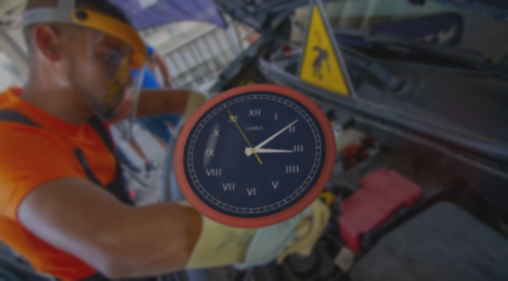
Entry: h=3 m=8 s=55
